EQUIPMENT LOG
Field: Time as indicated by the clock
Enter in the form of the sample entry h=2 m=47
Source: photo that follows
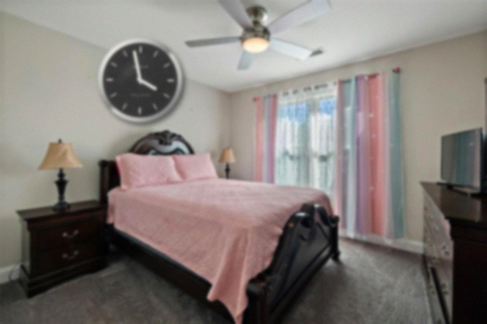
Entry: h=3 m=58
